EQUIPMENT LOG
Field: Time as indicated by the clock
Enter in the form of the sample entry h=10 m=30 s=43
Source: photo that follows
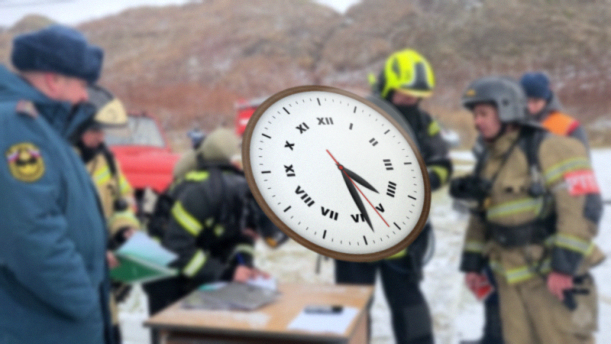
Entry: h=4 m=28 s=26
